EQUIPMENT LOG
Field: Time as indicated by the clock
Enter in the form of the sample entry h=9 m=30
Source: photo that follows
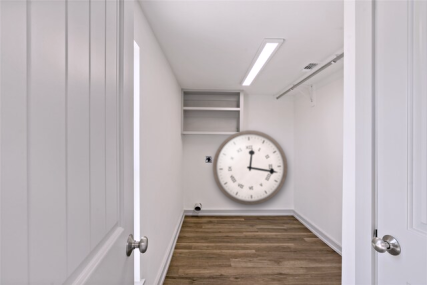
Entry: h=12 m=17
